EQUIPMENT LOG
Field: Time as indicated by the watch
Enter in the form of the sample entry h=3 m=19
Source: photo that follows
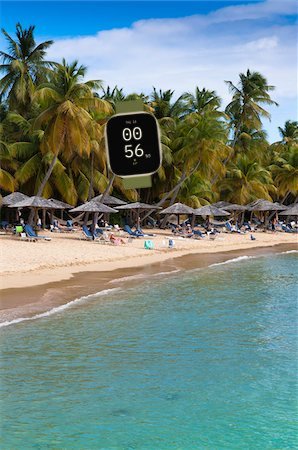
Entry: h=0 m=56
